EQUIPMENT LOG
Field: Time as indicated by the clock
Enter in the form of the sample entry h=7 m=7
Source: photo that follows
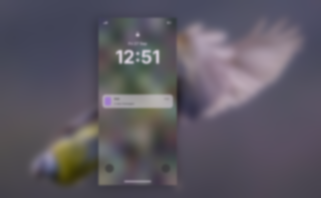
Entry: h=12 m=51
